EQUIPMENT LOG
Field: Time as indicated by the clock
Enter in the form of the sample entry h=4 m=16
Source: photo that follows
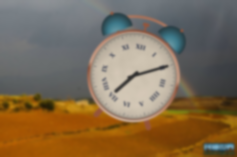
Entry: h=7 m=10
